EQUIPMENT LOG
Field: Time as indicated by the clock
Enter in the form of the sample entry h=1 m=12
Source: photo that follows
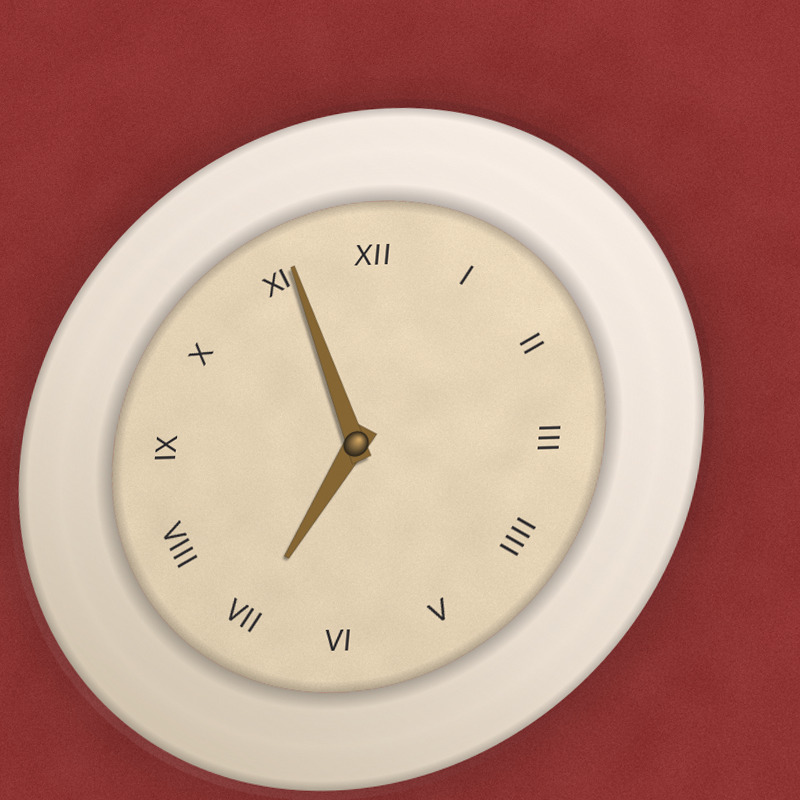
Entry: h=6 m=56
